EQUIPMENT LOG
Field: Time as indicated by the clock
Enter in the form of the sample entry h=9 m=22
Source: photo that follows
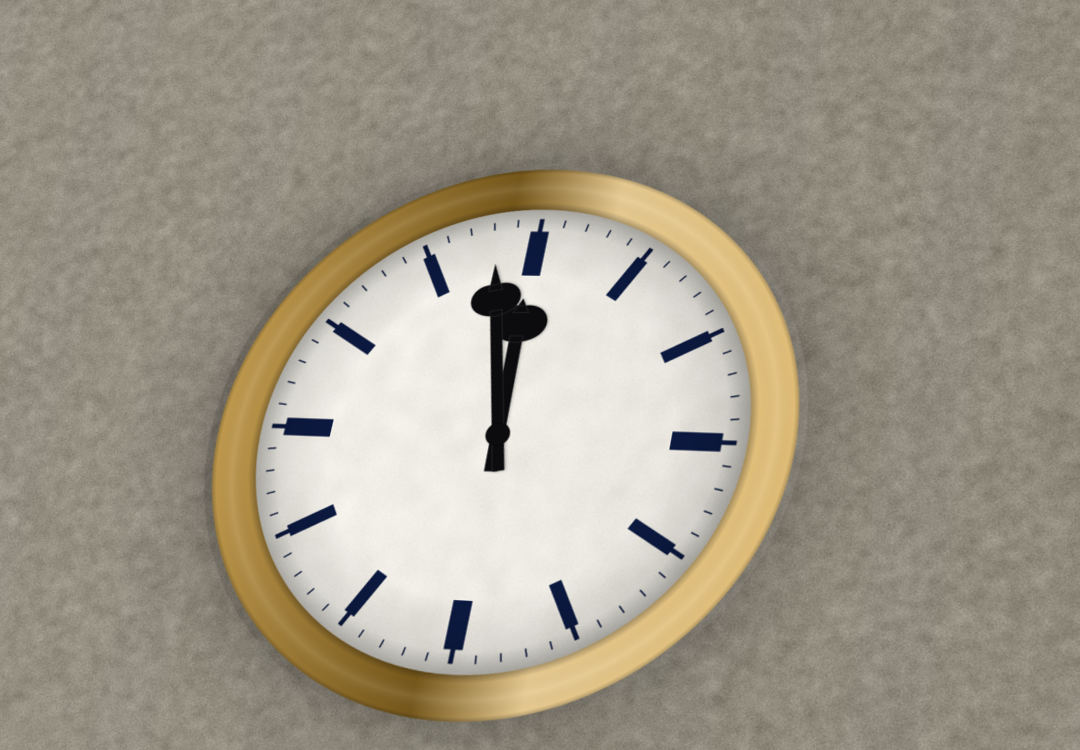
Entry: h=11 m=58
